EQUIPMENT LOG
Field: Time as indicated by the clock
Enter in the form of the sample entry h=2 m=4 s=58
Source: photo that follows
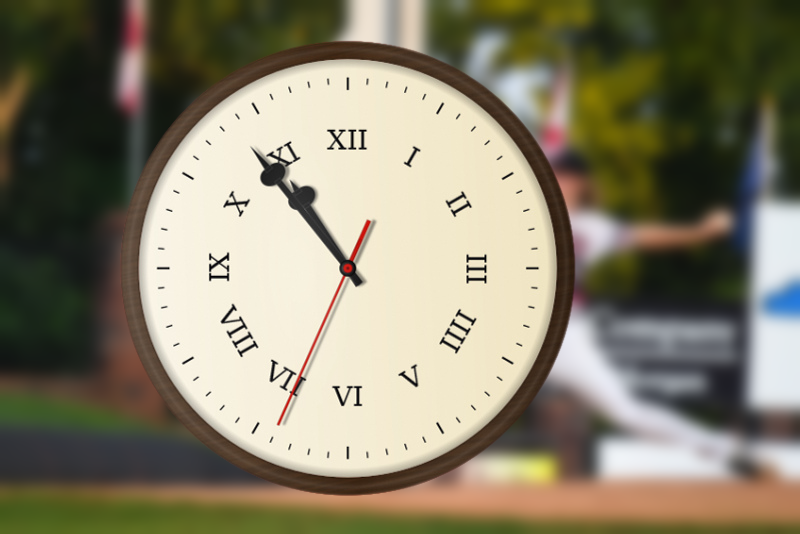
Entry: h=10 m=53 s=34
